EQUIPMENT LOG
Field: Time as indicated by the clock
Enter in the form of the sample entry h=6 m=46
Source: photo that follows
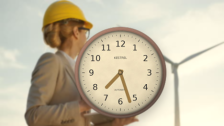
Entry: h=7 m=27
